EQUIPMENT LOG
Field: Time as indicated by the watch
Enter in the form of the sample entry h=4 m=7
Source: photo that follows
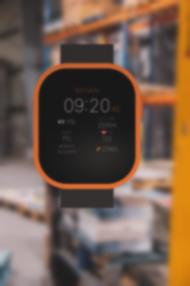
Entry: h=9 m=20
